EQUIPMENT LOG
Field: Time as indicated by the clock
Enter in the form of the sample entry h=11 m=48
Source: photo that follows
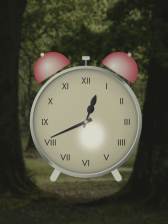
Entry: h=12 m=41
